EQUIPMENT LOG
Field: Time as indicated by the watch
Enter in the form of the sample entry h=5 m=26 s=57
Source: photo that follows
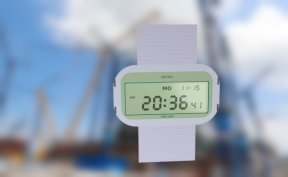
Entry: h=20 m=36 s=41
